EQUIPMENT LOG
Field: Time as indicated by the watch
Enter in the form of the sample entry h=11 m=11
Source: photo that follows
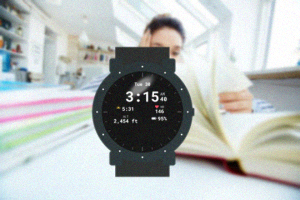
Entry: h=3 m=15
